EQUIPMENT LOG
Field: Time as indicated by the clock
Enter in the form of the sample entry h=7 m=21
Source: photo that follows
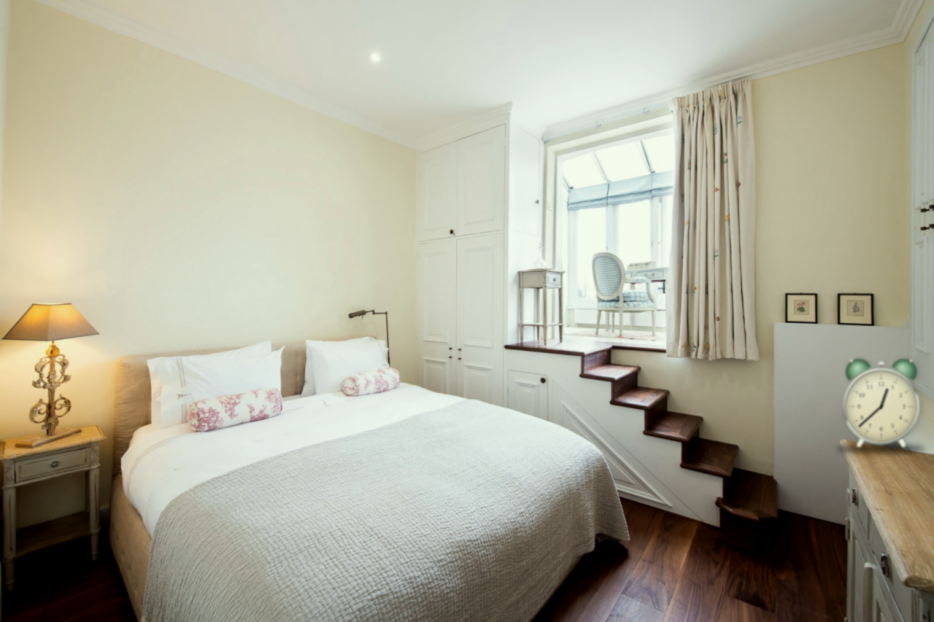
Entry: h=12 m=38
